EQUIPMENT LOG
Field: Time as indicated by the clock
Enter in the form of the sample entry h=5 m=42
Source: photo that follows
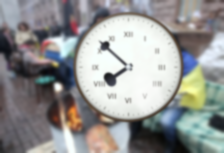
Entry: h=7 m=52
